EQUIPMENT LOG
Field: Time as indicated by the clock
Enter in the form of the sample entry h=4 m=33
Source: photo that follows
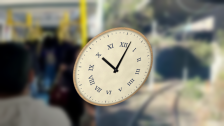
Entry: h=10 m=2
